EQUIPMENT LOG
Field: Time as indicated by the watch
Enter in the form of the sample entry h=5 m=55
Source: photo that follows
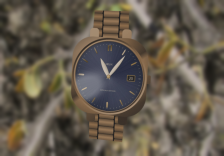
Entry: h=11 m=6
